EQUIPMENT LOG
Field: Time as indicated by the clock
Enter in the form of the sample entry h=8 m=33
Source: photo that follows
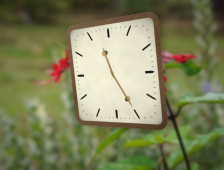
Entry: h=11 m=25
